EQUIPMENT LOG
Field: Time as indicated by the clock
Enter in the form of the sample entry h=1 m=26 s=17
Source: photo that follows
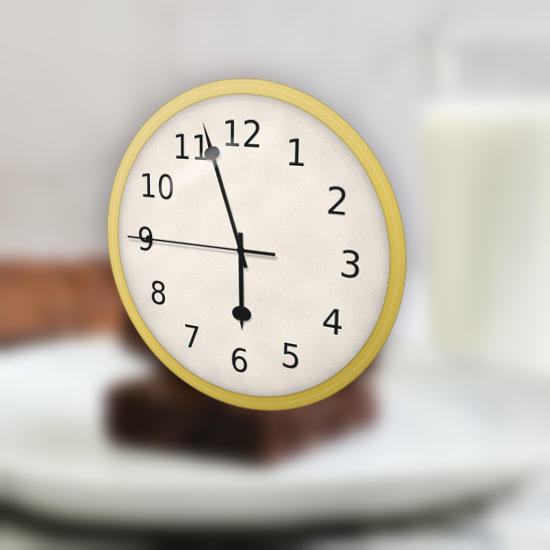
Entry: h=5 m=56 s=45
